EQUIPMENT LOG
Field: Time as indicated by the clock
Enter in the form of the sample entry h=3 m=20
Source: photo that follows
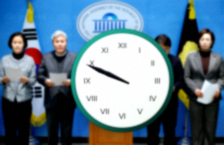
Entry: h=9 m=49
